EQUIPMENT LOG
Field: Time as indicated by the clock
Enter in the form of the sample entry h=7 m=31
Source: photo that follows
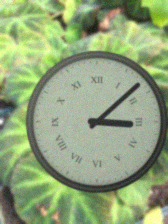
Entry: h=3 m=8
